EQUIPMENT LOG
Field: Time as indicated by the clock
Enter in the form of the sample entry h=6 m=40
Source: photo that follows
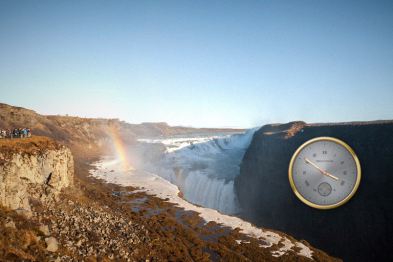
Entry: h=3 m=51
